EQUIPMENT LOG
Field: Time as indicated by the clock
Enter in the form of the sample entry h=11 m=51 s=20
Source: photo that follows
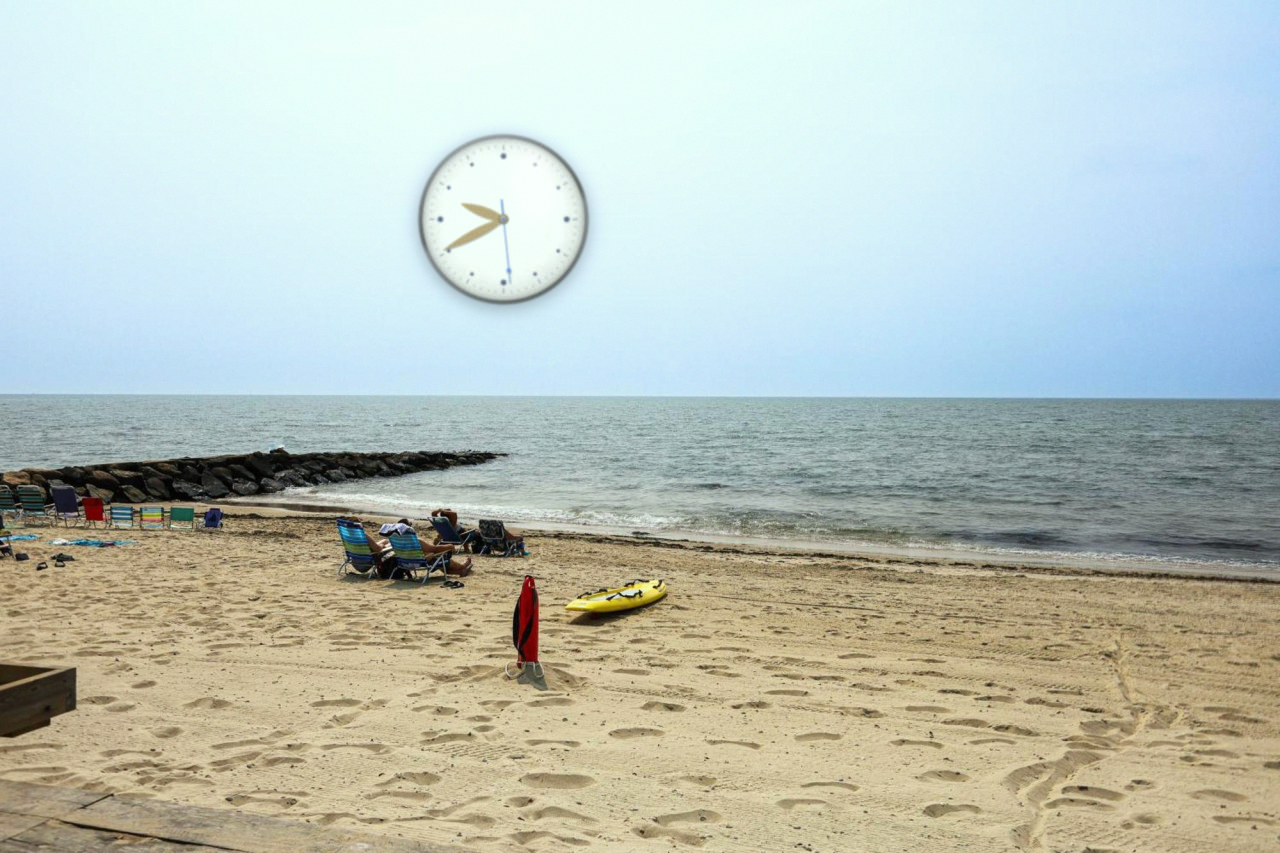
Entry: h=9 m=40 s=29
